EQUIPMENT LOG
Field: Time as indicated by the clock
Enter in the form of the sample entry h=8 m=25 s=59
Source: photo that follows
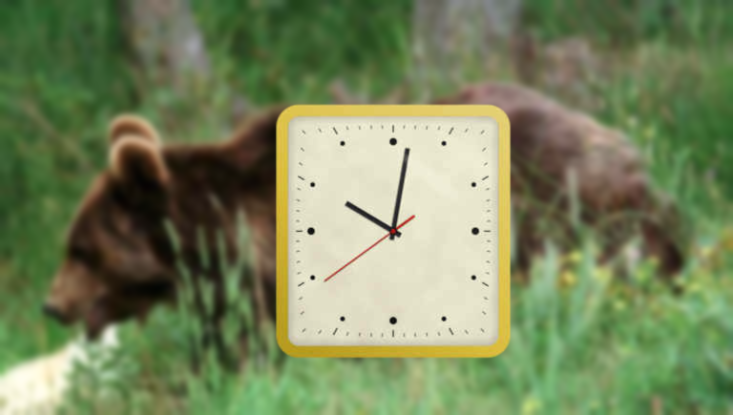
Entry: h=10 m=1 s=39
